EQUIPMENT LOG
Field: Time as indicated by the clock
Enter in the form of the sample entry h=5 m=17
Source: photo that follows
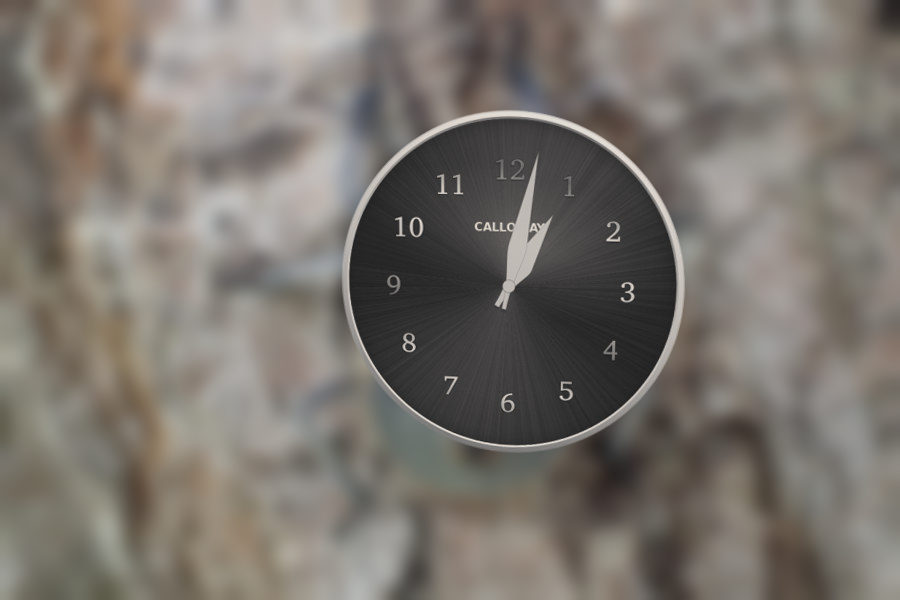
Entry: h=1 m=2
